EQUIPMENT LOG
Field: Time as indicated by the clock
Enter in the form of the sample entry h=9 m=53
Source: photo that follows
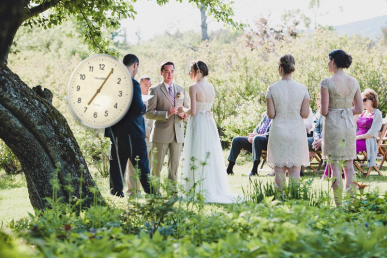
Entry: h=7 m=5
